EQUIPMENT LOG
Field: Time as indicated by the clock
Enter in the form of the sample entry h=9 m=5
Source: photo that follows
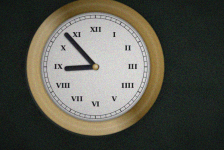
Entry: h=8 m=53
